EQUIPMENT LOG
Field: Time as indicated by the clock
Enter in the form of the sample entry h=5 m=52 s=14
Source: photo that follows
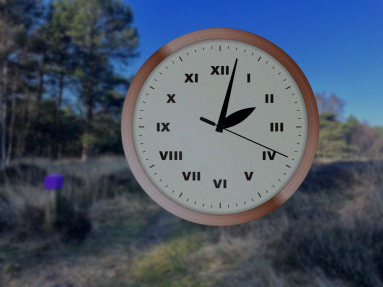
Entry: h=2 m=2 s=19
